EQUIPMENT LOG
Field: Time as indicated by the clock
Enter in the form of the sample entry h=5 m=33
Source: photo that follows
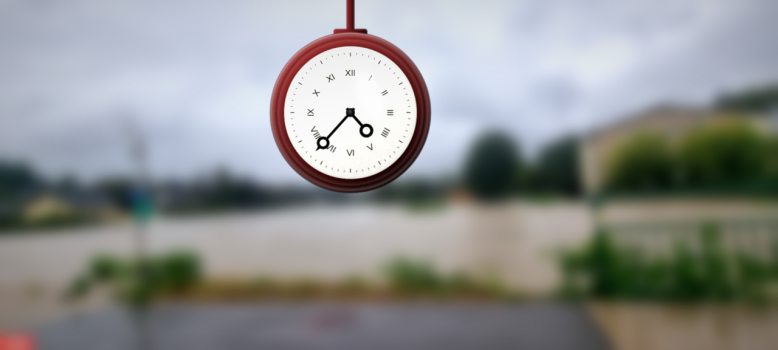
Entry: h=4 m=37
